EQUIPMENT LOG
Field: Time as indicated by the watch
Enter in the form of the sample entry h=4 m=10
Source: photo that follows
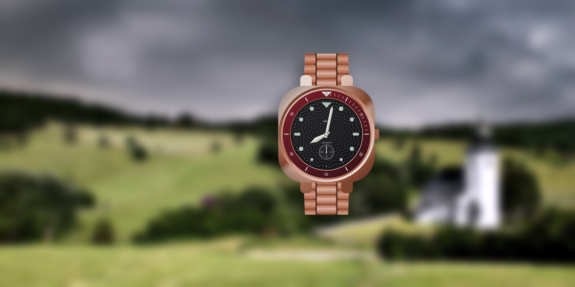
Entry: h=8 m=2
